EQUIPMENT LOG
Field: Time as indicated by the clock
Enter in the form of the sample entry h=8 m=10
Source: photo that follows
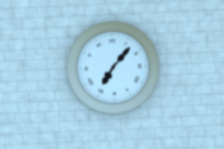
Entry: h=7 m=7
